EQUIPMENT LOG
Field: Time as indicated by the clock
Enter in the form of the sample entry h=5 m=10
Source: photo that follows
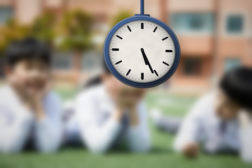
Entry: h=5 m=26
